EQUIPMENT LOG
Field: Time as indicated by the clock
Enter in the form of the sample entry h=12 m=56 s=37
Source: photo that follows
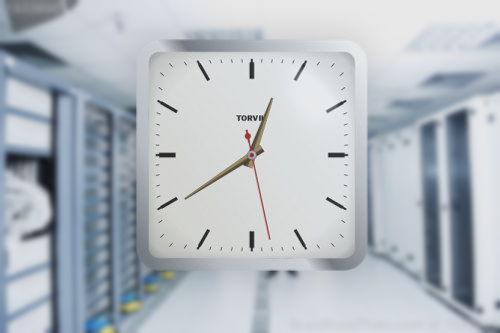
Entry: h=12 m=39 s=28
